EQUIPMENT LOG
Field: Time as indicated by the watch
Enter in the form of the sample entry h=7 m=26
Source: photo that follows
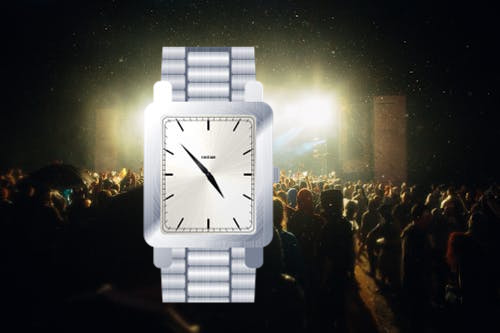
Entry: h=4 m=53
